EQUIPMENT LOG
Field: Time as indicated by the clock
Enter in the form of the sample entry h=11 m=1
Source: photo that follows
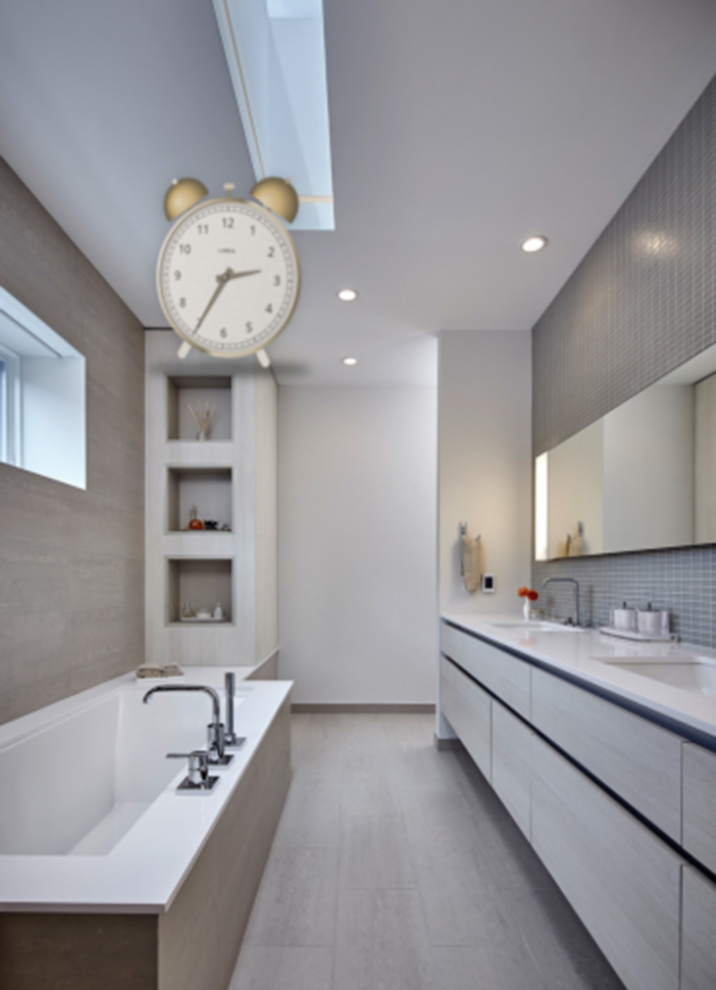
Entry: h=2 m=35
